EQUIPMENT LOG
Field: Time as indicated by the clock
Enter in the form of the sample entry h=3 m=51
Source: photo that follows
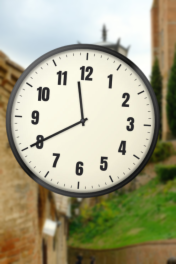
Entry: h=11 m=40
